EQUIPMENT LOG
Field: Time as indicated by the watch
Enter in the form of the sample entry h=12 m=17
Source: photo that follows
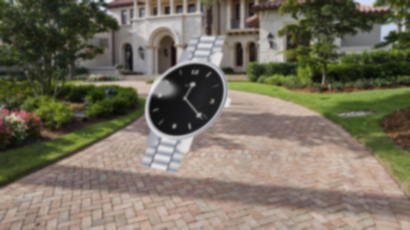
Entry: h=12 m=21
